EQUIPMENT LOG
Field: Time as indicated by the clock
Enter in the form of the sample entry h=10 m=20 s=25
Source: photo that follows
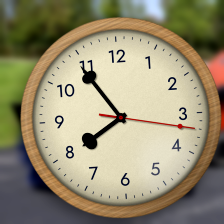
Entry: h=7 m=54 s=17
